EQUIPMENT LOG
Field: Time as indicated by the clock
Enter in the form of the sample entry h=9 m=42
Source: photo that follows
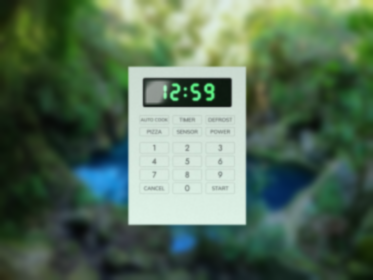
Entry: h=12 m=59
